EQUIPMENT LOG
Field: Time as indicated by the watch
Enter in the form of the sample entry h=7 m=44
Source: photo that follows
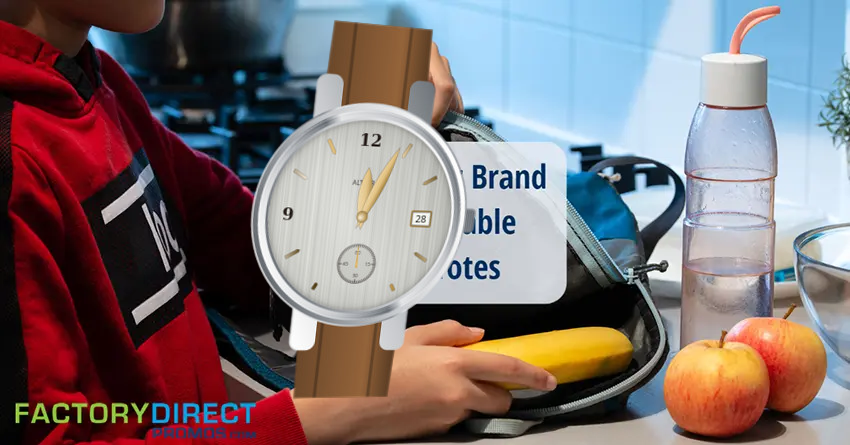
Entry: h=12 m=4
